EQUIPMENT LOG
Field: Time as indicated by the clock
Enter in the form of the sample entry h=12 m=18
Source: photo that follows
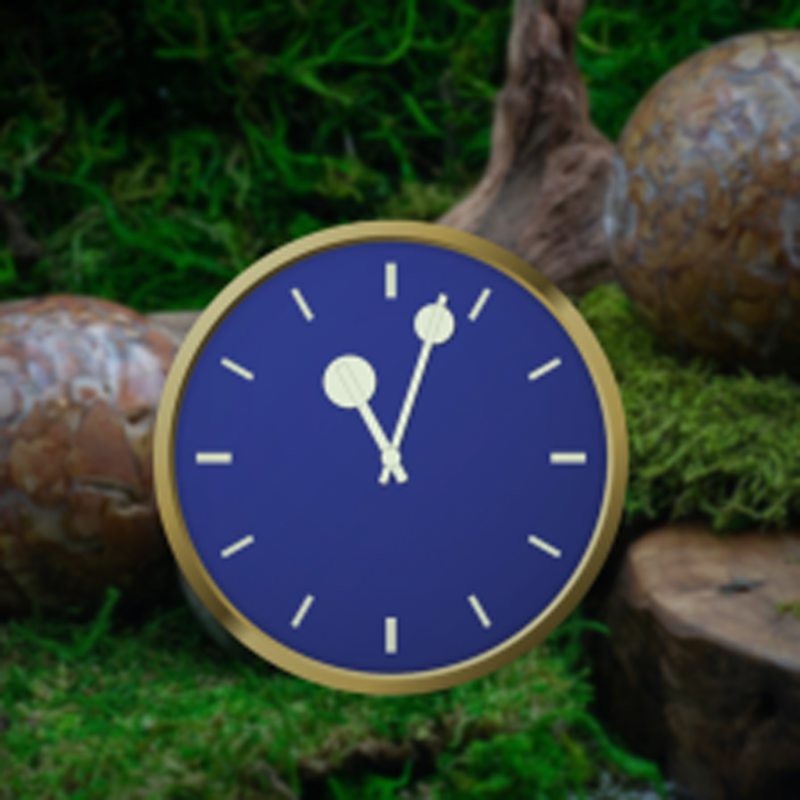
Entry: h=11 m=3
